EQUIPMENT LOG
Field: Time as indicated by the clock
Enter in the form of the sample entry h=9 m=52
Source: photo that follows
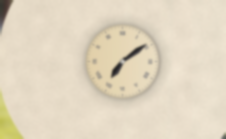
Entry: h=7 m=9
